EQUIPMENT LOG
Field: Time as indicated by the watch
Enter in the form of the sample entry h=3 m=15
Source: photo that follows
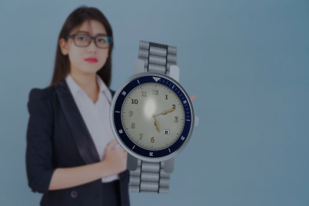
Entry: h=5 m=11
